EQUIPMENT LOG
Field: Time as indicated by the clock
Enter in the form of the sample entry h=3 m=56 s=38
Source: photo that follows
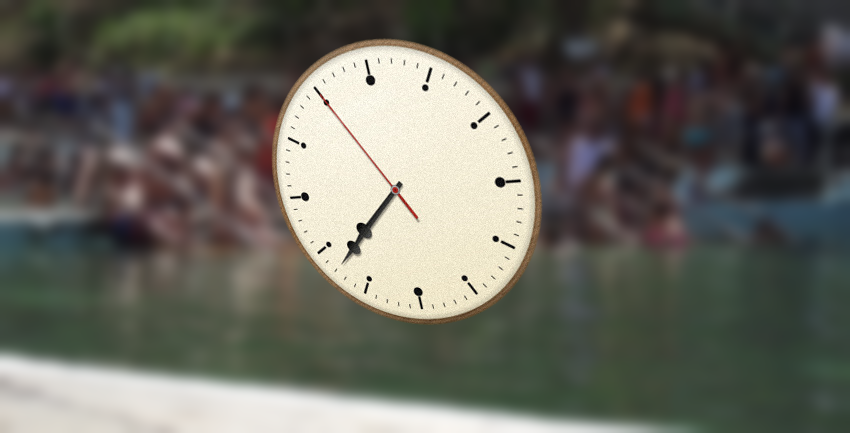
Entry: h=7 m=37 s=55
